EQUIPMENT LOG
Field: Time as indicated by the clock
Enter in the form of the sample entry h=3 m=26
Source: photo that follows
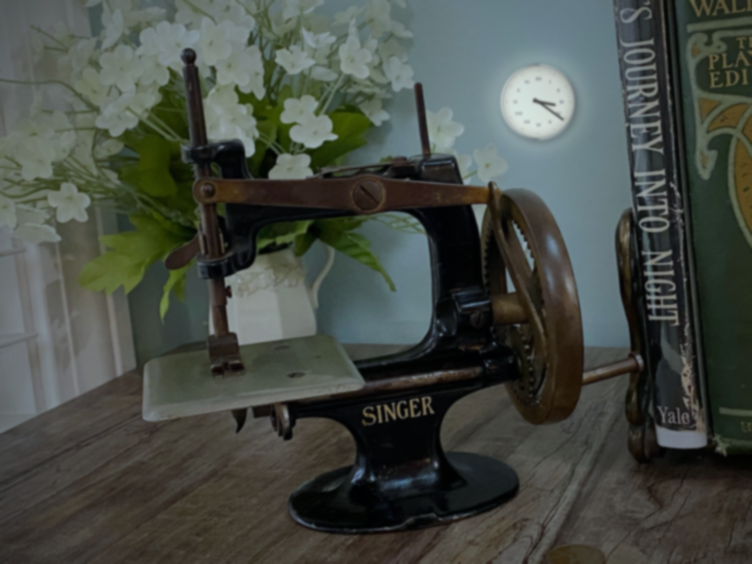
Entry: h=3 m=21
